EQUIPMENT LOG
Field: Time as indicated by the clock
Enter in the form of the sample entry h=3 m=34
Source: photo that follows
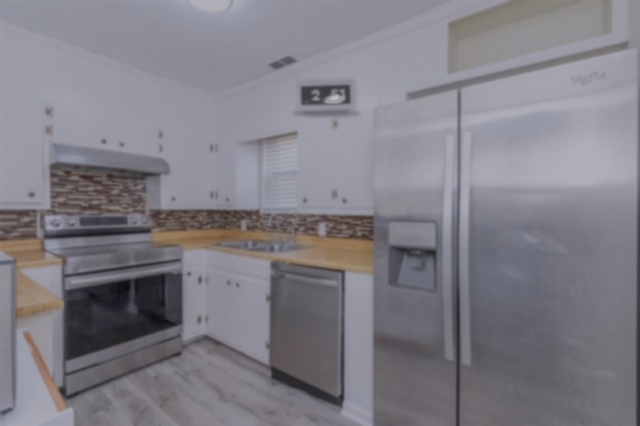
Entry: h=2 m=51
